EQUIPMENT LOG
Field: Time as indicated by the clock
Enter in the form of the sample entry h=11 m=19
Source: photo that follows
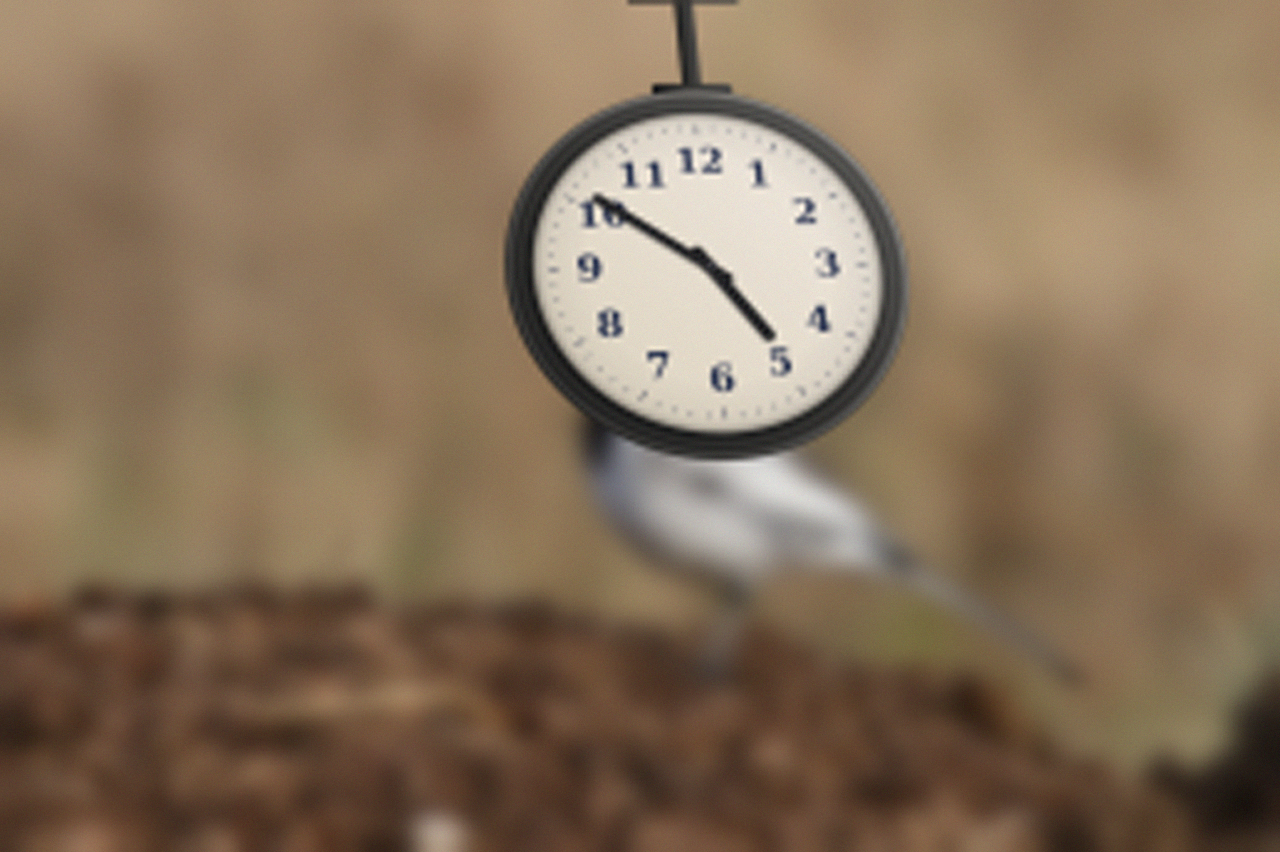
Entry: h=4 m=51
